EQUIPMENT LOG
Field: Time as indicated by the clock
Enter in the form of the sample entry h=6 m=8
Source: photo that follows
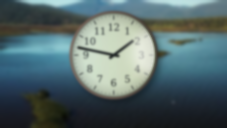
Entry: h=1 m=47
